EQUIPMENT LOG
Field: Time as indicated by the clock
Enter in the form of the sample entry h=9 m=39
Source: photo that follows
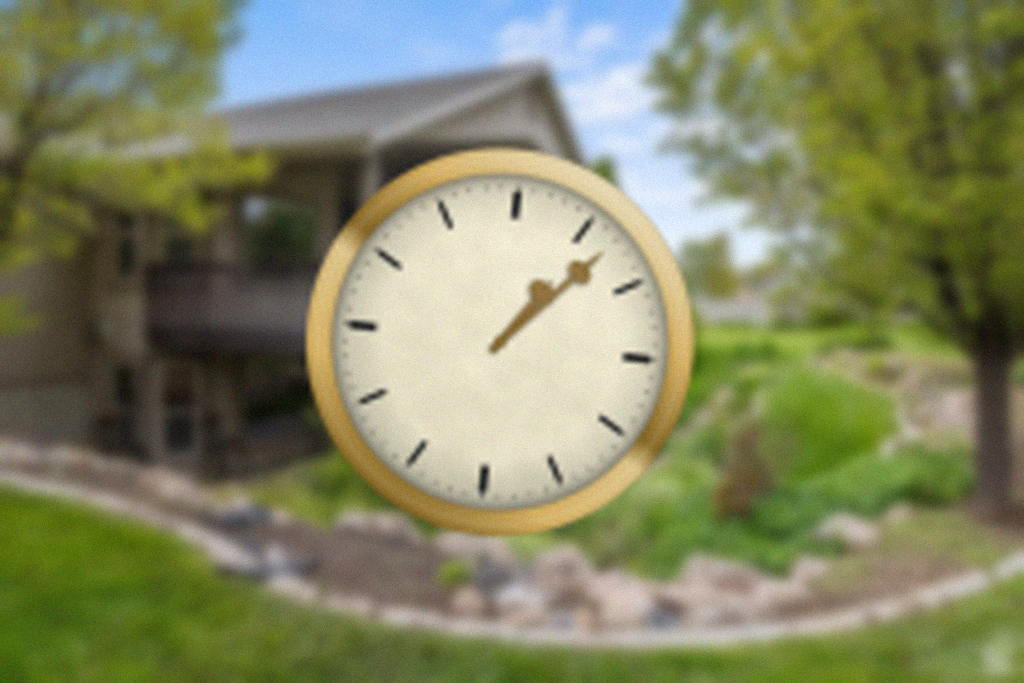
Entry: h=1 m=7
